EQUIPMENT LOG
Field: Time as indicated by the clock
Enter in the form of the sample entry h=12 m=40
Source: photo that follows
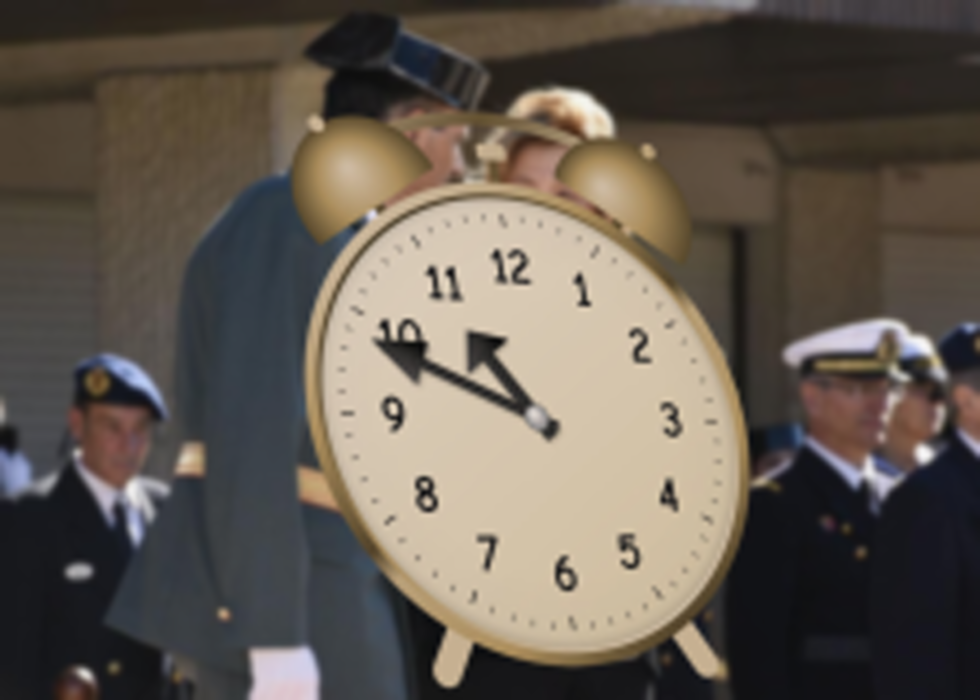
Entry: h=10 m=49
